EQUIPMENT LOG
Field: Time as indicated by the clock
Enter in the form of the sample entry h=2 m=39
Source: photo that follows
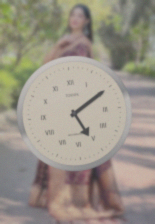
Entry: h=5 m=10
